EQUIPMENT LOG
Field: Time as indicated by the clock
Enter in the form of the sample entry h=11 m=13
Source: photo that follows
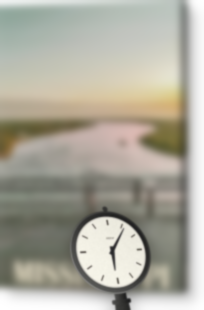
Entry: h=6 m=6
